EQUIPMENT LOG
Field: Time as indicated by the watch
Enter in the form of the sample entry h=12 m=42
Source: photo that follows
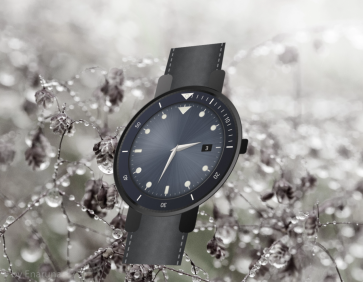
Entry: h=2 m=33
